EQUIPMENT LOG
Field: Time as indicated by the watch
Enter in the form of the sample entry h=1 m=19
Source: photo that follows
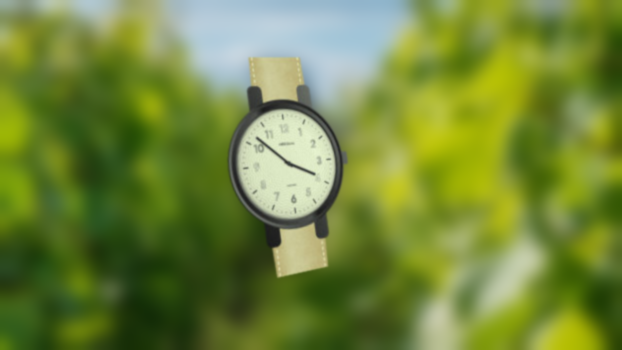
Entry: h=3 m=52
